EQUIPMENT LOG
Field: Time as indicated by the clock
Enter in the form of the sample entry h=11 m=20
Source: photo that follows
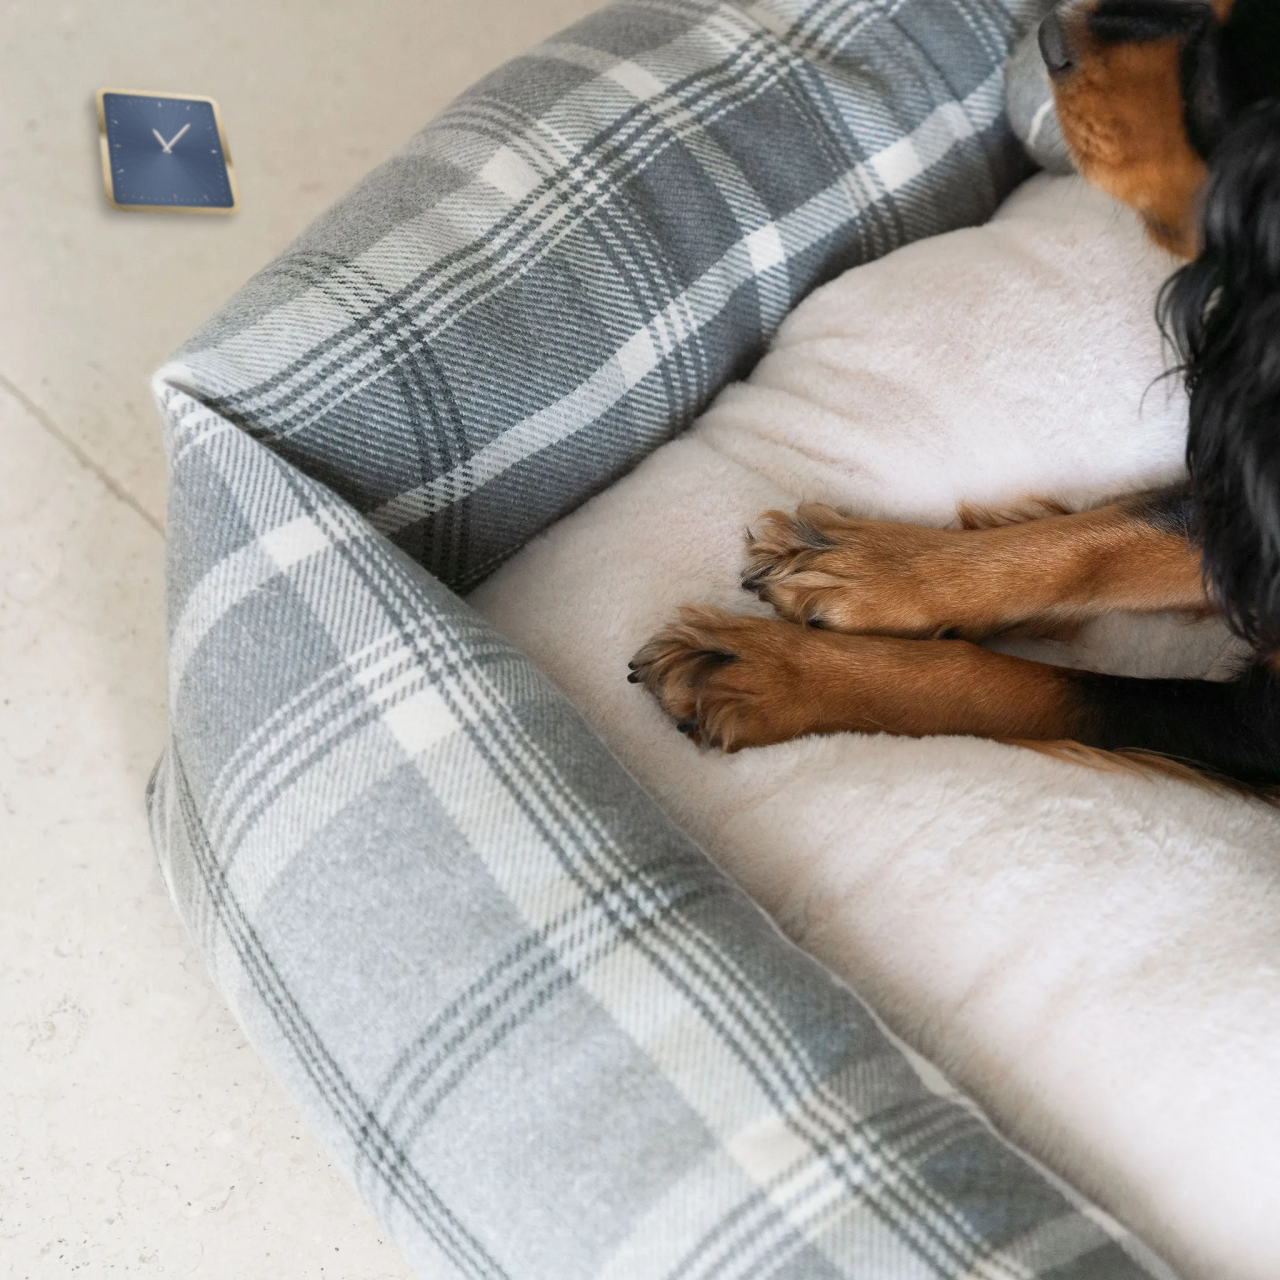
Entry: h=11 m=7
